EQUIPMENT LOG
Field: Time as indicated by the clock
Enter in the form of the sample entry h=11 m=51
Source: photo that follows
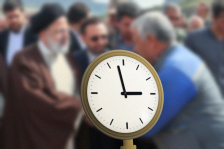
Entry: h=2 m=58
